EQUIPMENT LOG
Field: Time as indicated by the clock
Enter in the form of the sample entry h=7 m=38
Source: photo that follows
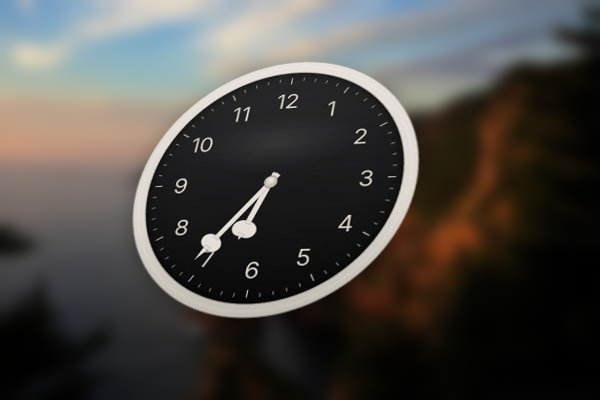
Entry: h=6 m=36
